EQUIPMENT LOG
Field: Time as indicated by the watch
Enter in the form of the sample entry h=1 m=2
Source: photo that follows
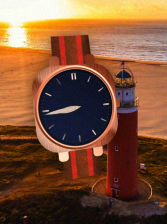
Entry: h=8 m=44
